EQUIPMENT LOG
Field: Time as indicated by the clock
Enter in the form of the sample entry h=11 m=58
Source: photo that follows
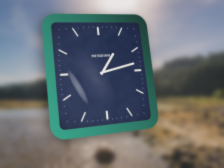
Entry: h=1 m=13
